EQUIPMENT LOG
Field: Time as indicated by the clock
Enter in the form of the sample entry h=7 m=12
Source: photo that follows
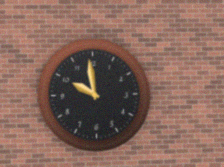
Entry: h=9 m=59
